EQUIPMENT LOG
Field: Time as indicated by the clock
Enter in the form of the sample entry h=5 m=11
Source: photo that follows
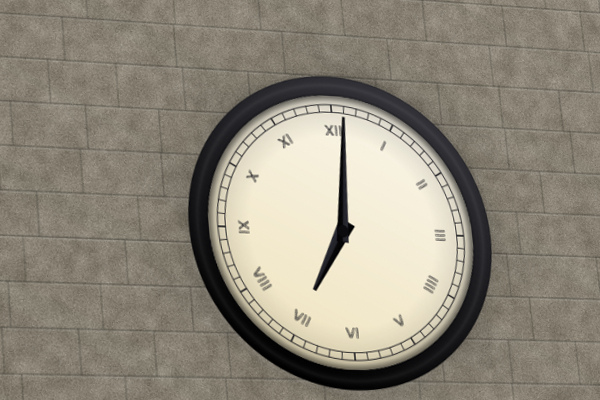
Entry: h=7 m=1
